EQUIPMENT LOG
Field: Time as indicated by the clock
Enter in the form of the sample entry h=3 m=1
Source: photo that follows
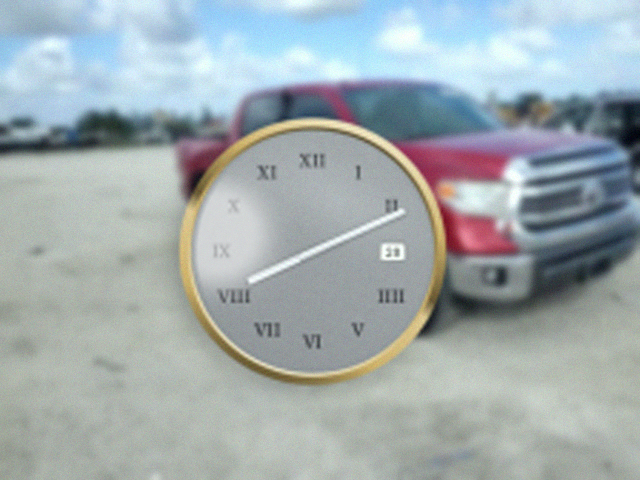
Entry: h=8 m=11
